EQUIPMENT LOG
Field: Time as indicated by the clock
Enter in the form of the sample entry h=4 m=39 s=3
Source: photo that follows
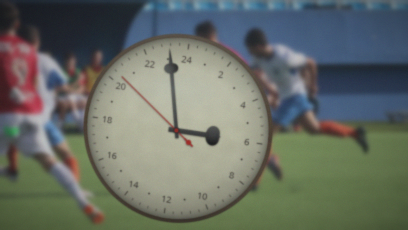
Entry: h=5 m=57 s=51
